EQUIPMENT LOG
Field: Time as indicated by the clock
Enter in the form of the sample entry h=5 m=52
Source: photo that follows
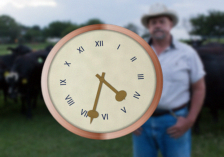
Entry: h=4 m=33
